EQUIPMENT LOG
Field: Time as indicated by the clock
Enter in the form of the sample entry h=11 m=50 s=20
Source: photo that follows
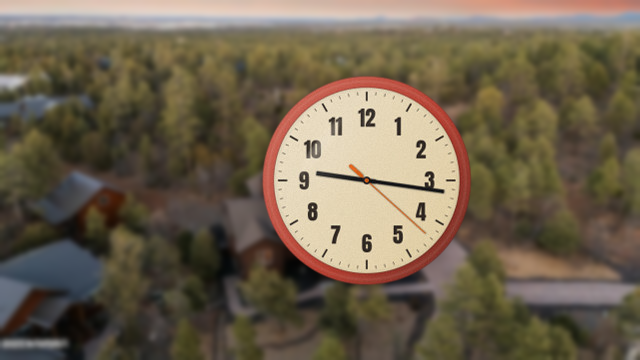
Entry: h=9 m=16 s=22
